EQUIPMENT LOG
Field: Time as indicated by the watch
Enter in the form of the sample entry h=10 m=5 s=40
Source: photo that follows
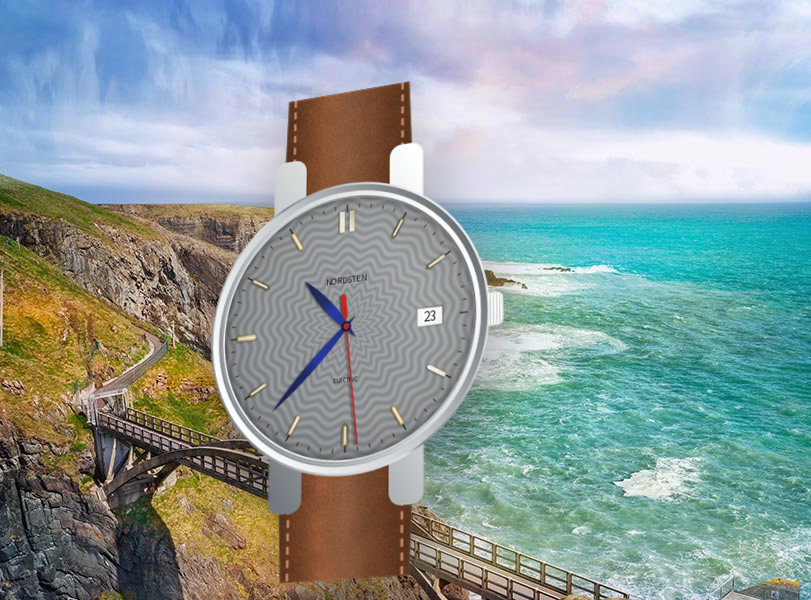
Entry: h=10 m=37 s=29
